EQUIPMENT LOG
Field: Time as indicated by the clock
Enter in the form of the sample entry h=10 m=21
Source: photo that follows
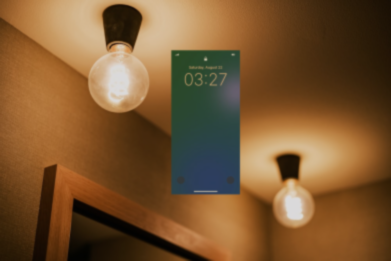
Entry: h=3 m=27
